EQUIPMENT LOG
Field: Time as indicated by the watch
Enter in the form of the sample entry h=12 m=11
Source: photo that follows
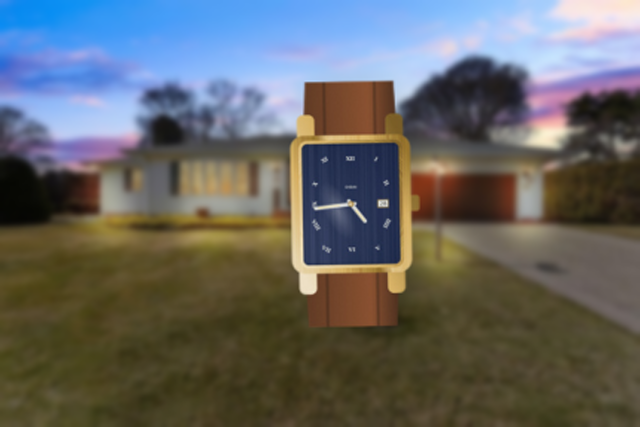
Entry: h=4 m=44
